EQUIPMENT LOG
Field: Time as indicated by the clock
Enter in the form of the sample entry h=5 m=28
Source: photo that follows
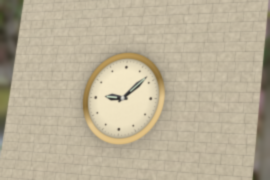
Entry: h=9 m=8
